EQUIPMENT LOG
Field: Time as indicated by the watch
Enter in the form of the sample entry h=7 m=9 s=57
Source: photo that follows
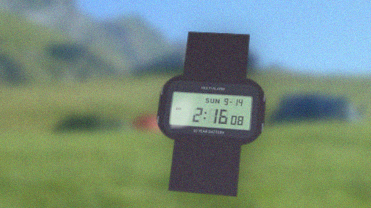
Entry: h=2 m=16 s=8
